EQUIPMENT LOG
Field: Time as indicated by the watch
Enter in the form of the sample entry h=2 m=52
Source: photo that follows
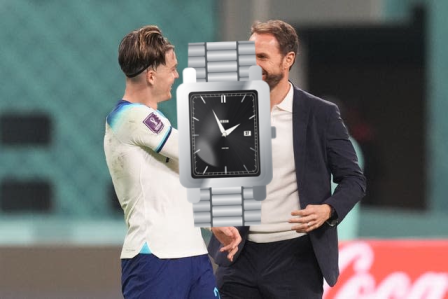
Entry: h=1 m=56
